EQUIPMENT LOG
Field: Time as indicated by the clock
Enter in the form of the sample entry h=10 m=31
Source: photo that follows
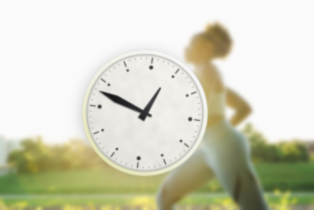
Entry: h=12 m=48
